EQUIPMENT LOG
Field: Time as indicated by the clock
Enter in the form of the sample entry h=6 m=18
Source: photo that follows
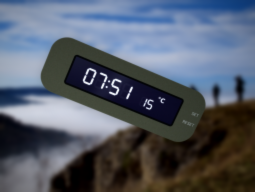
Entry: h=7 m=51
